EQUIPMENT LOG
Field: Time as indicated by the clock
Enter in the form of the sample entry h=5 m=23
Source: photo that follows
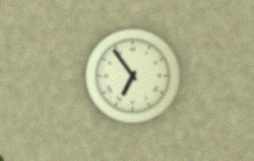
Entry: h=6 m=54
